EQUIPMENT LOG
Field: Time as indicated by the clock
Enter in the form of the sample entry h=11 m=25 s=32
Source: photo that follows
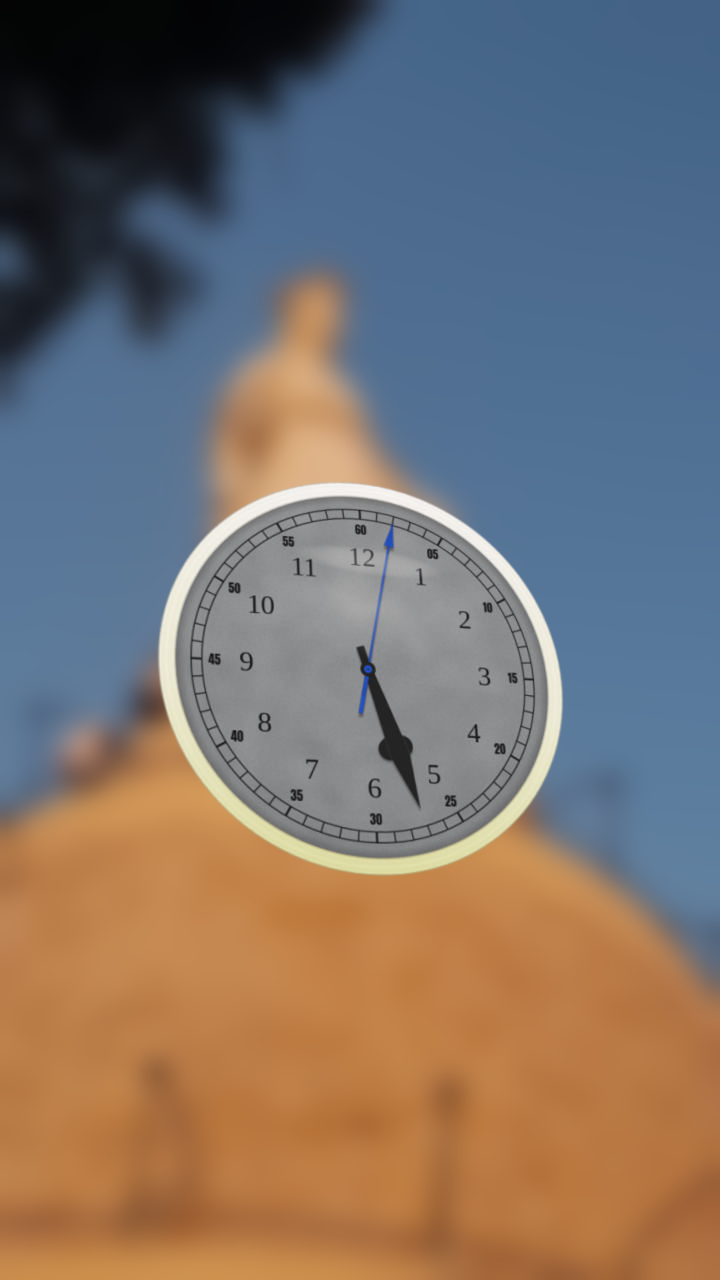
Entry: h=5 m=27 s=2
